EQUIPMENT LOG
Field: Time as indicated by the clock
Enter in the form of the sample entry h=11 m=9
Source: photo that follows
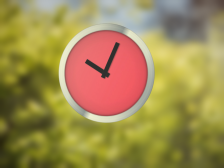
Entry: h=10 m=4
